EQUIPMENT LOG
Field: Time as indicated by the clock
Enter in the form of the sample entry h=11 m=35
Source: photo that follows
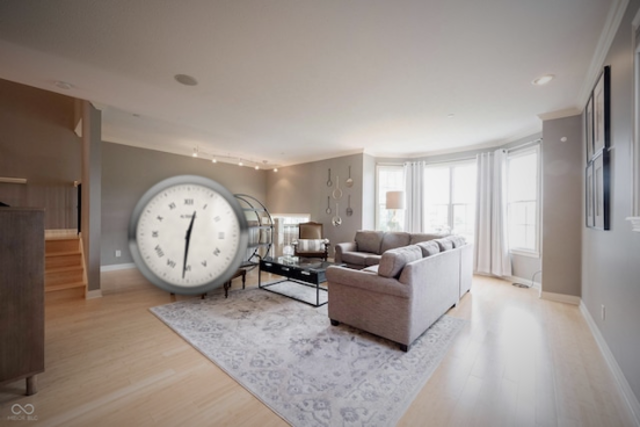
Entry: h=12 m=31
